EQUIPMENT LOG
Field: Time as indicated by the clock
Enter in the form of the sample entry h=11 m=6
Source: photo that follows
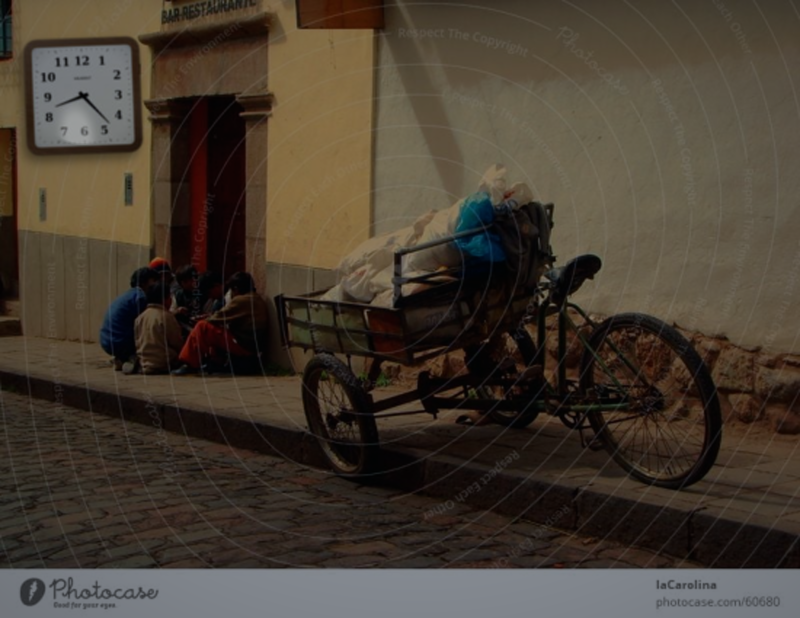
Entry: h=8 m=23
